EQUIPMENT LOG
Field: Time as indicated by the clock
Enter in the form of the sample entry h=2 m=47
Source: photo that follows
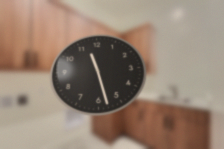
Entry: h=11 m=28
